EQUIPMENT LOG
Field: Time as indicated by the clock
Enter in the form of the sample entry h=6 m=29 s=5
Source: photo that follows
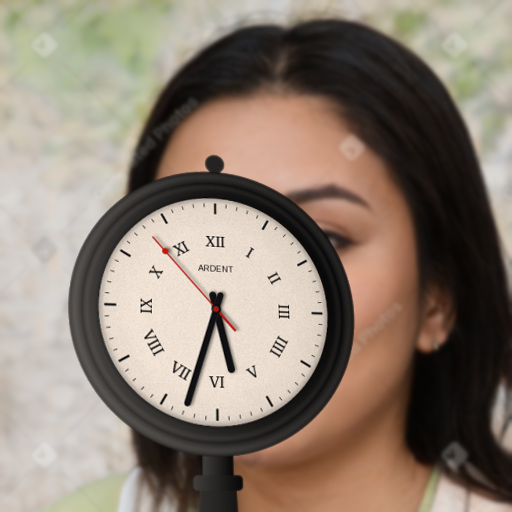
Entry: h=5 m=32 s=53
